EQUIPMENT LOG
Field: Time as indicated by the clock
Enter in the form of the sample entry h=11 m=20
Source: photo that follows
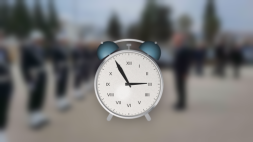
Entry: h=2 m=55
